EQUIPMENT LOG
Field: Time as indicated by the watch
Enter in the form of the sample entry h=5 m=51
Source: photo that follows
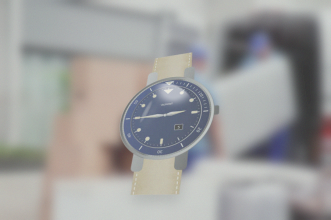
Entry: h=2 m=45
